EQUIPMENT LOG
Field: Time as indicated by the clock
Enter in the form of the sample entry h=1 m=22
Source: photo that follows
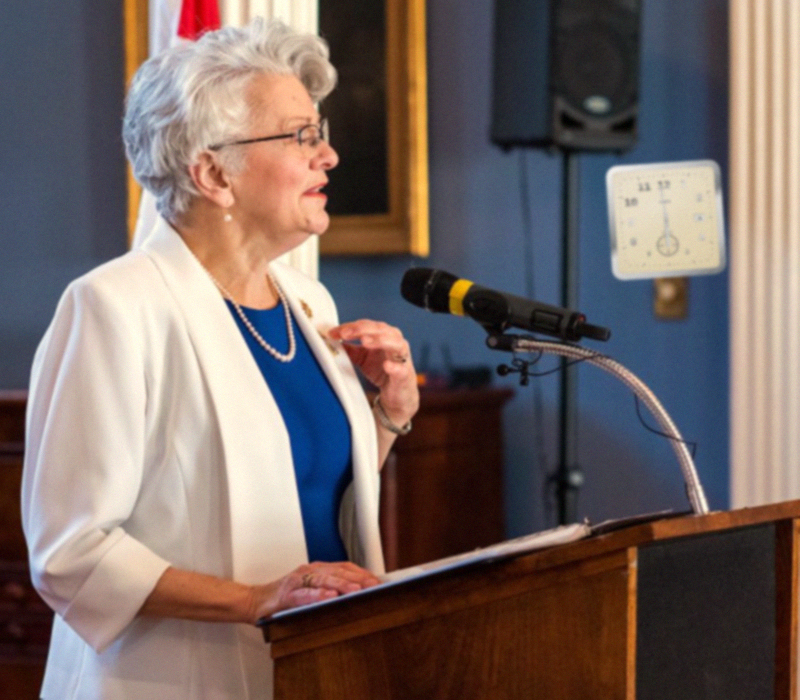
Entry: h=5 m=59
